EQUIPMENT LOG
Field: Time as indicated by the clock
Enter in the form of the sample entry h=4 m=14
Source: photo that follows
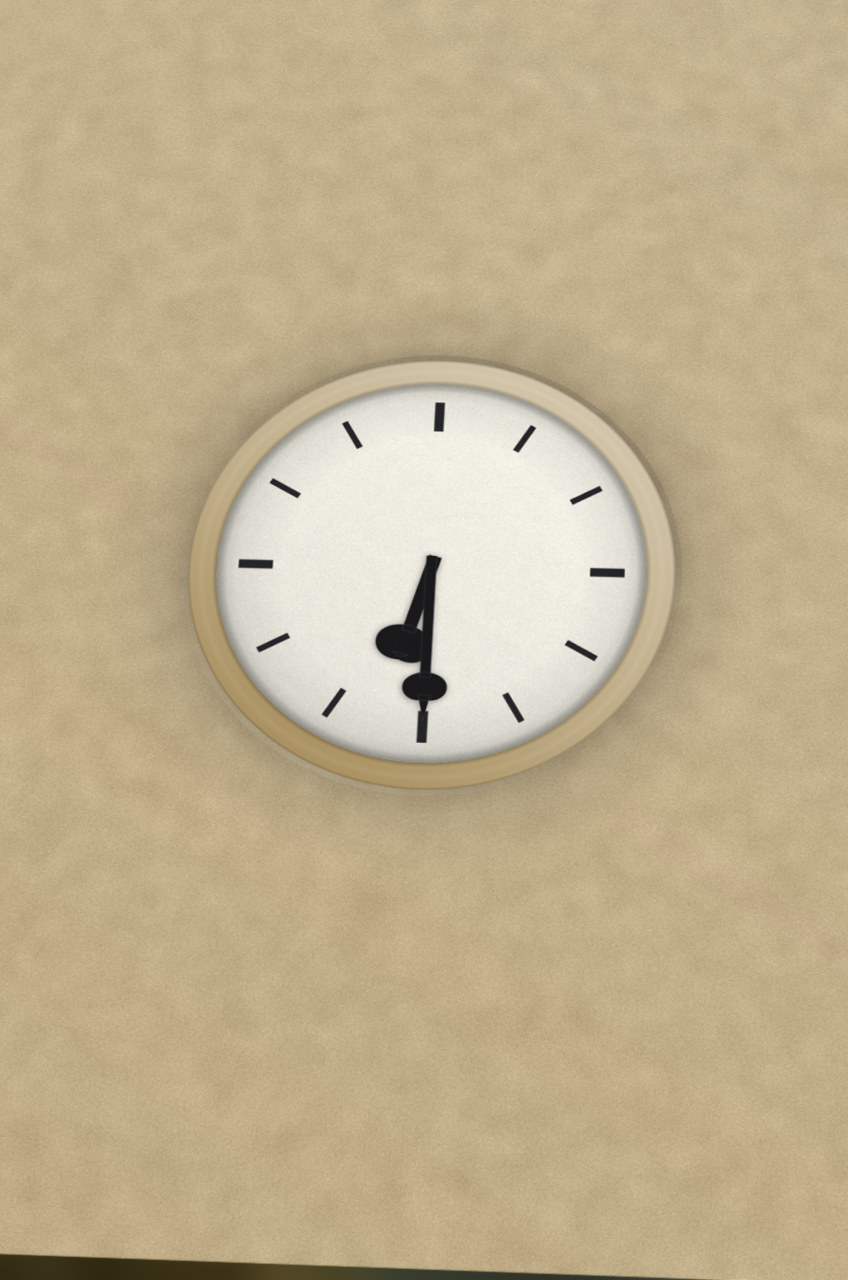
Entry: h=6 m=30
